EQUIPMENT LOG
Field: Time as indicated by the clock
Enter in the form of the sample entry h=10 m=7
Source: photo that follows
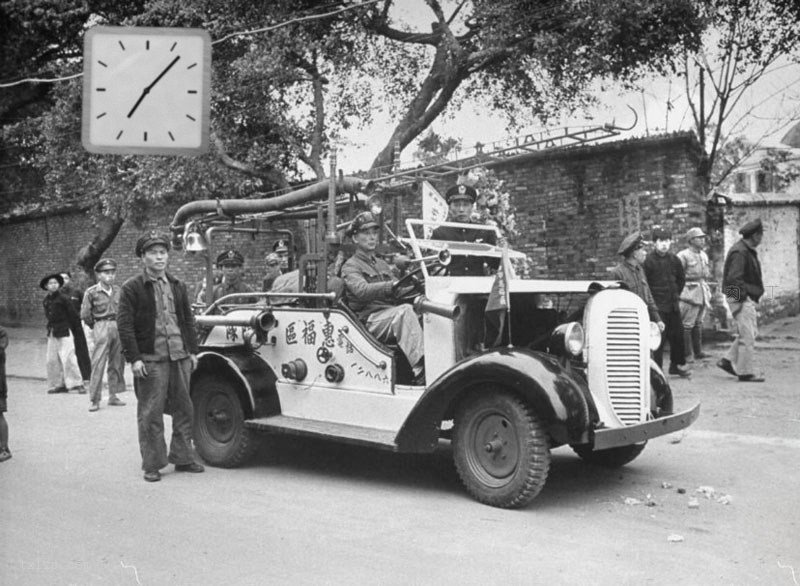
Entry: h=7 m=7
